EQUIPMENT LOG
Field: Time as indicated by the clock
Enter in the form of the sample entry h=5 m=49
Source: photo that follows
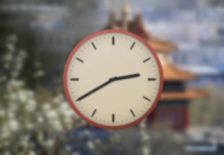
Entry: h=2 m=40
